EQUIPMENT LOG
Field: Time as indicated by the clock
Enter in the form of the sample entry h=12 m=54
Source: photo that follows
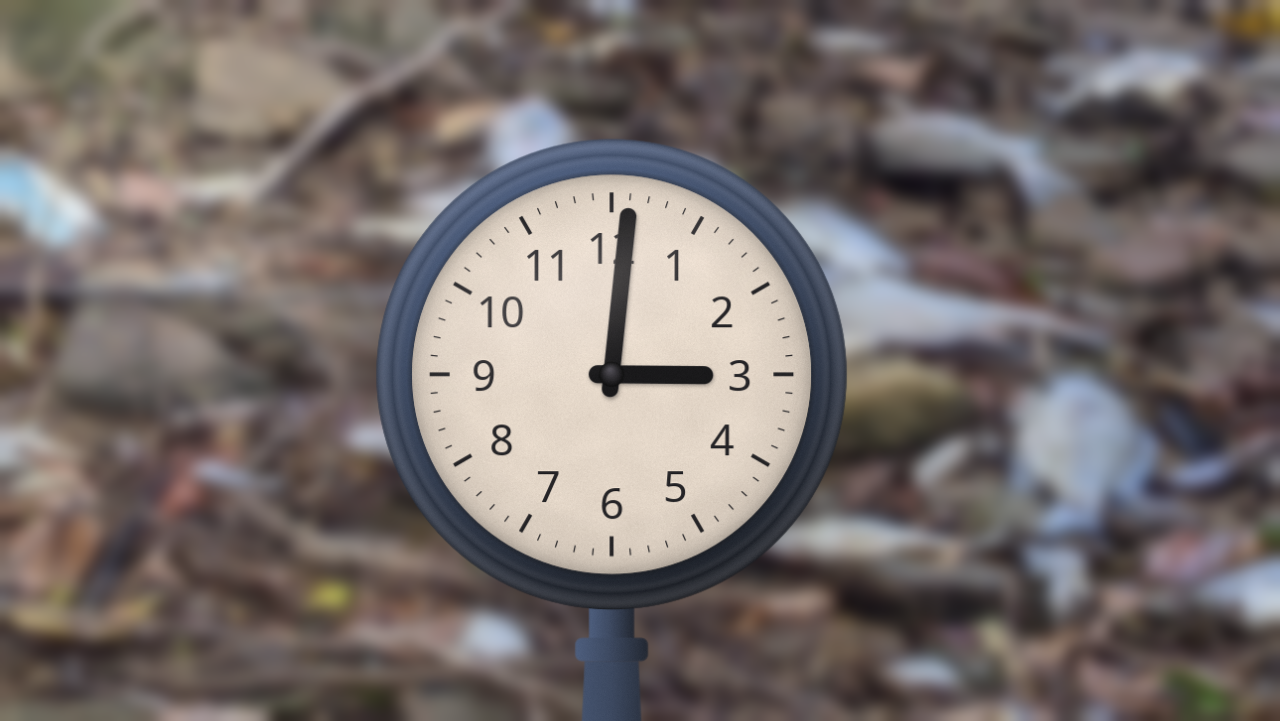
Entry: h=3 m=1
